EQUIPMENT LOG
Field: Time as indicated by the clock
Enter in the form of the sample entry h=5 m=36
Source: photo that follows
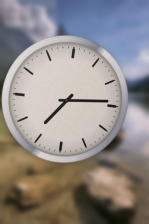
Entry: h=7 m=14
